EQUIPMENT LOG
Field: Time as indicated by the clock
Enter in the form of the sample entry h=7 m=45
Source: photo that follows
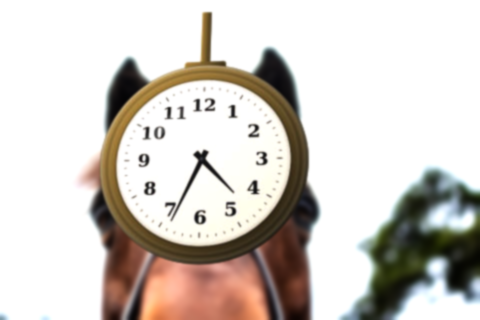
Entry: h=4 m=34
